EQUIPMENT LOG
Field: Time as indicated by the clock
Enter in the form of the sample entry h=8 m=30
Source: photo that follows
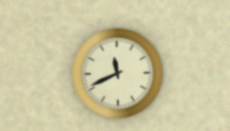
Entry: h=11 m=41
